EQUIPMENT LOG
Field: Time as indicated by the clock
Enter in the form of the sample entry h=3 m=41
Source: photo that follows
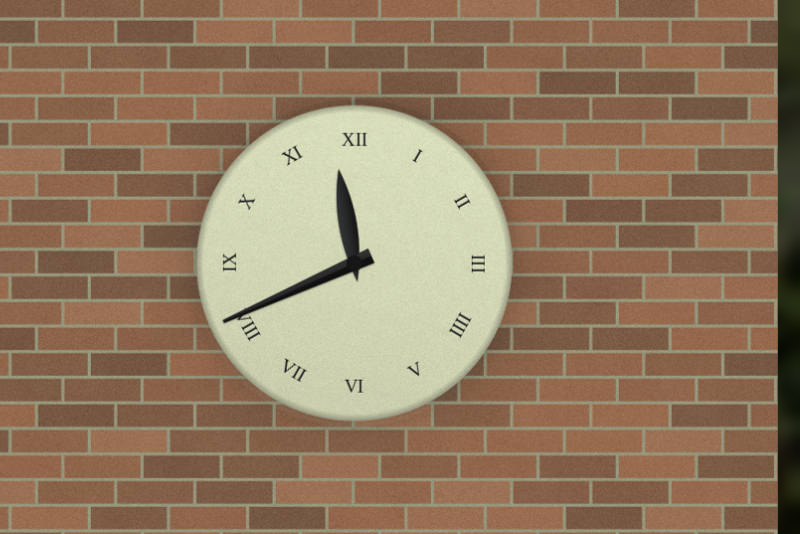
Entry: h=11 m=41
